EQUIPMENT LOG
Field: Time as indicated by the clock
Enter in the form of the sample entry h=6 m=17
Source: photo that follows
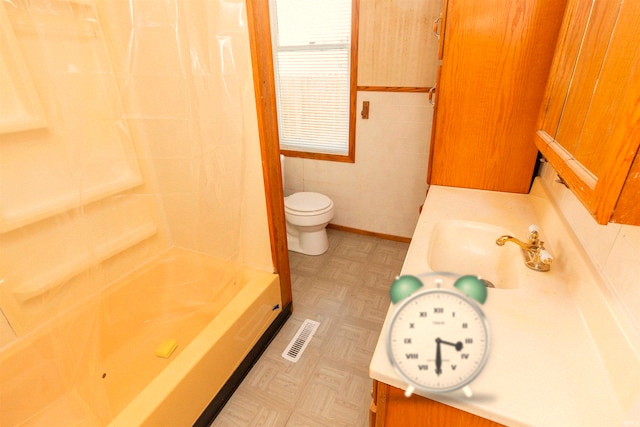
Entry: h=3 m=30
